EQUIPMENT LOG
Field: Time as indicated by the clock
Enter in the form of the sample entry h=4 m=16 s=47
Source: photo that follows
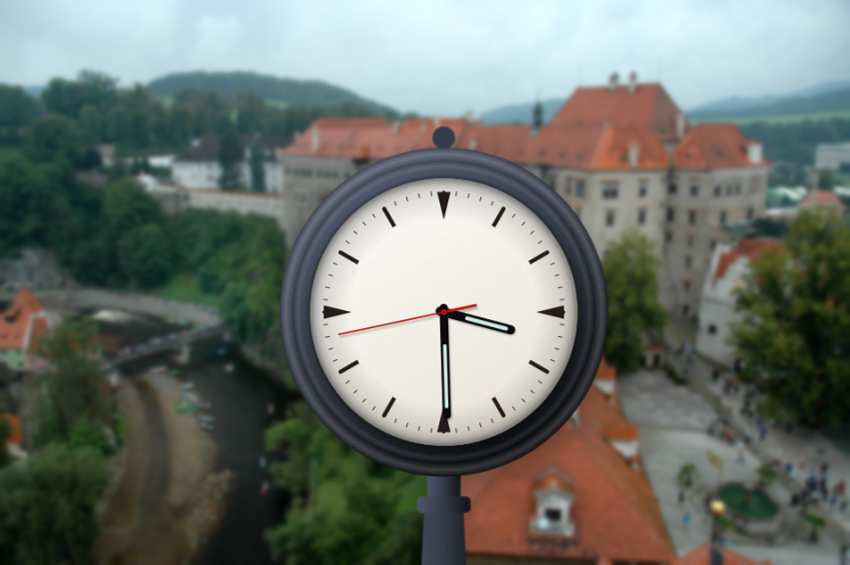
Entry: h=3 m=29 s=43
